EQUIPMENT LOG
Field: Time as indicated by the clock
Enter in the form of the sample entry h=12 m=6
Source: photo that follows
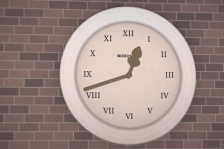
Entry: h=12 m=42
